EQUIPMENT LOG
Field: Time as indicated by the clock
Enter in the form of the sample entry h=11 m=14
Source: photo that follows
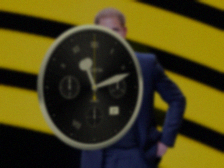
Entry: h=11 m=12
